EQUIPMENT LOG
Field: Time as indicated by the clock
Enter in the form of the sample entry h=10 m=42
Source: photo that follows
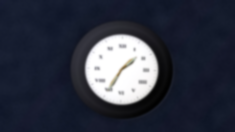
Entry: h=1 m=35
